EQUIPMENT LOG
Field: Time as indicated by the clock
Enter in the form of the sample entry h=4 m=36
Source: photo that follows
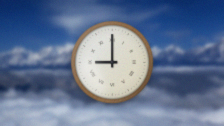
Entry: h=9 m=0
